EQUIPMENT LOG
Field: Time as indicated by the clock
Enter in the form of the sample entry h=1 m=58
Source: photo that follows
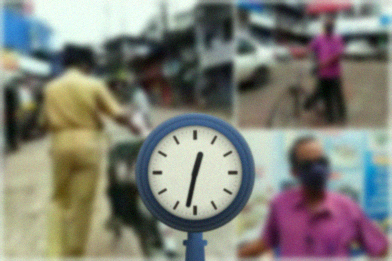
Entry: h=12 m=32
